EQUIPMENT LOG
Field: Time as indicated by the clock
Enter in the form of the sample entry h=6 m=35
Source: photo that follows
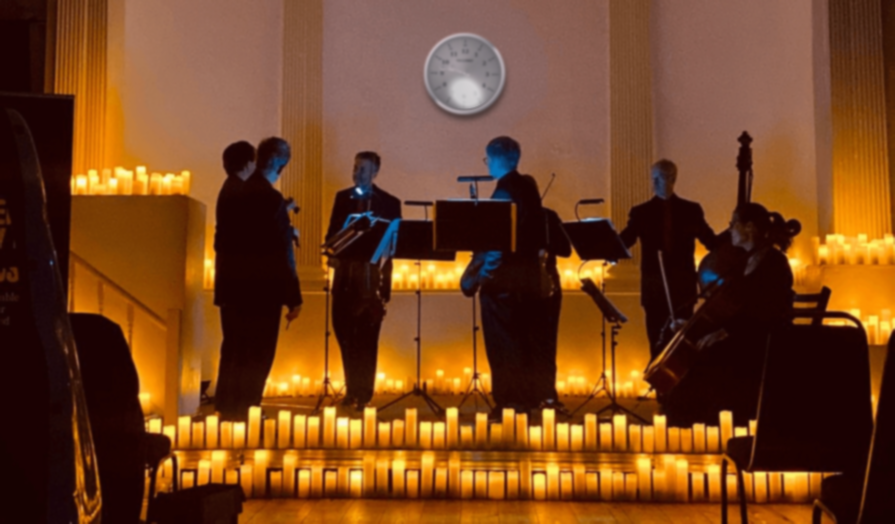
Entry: h=9 m=47
